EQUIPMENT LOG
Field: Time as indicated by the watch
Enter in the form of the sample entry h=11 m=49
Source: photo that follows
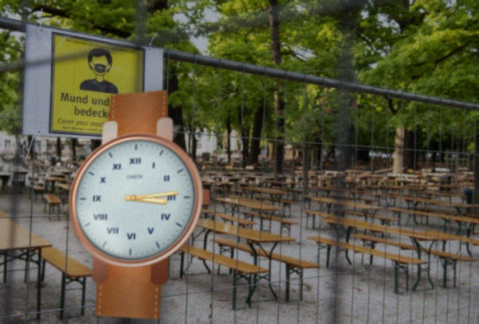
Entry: h=3 m=14
